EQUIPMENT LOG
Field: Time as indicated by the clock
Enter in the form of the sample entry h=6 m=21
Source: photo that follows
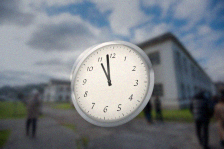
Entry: h=10 m=58
